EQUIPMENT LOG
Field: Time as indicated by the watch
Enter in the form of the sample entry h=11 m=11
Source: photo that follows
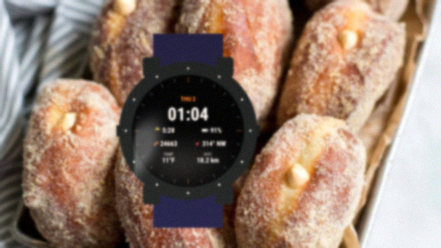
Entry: h=1 m=4
